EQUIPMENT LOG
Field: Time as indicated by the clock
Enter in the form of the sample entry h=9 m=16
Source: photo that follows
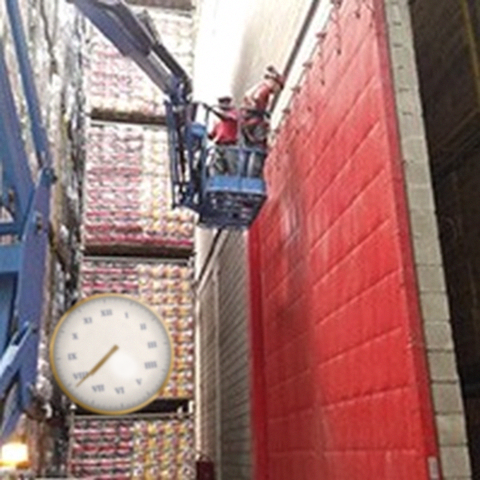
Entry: h=7 m=39
